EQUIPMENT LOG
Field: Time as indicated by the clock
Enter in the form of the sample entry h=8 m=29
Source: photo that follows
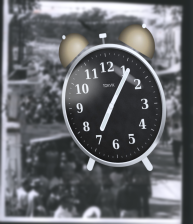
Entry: h=7 m=6
